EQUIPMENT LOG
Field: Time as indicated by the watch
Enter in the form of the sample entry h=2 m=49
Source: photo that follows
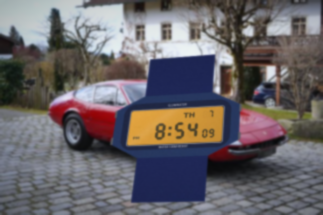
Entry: h=8 m=54
